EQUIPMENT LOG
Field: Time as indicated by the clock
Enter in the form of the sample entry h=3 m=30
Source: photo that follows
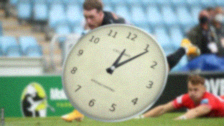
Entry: h=12 m=6
